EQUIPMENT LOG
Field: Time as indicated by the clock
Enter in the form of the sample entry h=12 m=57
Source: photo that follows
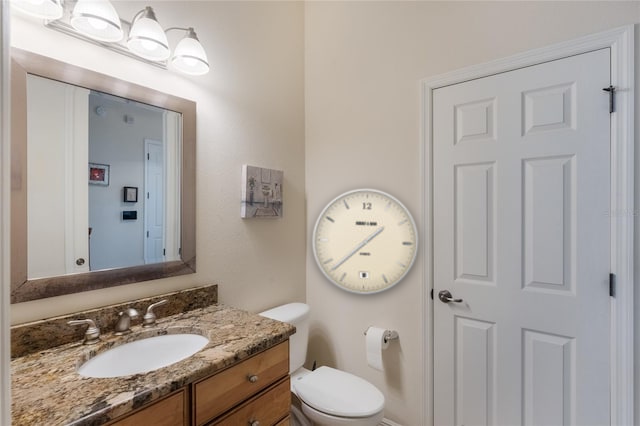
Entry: h=1 m=38
